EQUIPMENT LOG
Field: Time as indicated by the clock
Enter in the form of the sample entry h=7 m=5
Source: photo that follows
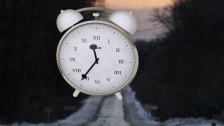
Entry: h=11 m=36
